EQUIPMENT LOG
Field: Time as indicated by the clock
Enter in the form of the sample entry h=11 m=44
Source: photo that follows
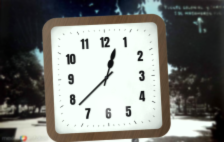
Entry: h=12 m=38
